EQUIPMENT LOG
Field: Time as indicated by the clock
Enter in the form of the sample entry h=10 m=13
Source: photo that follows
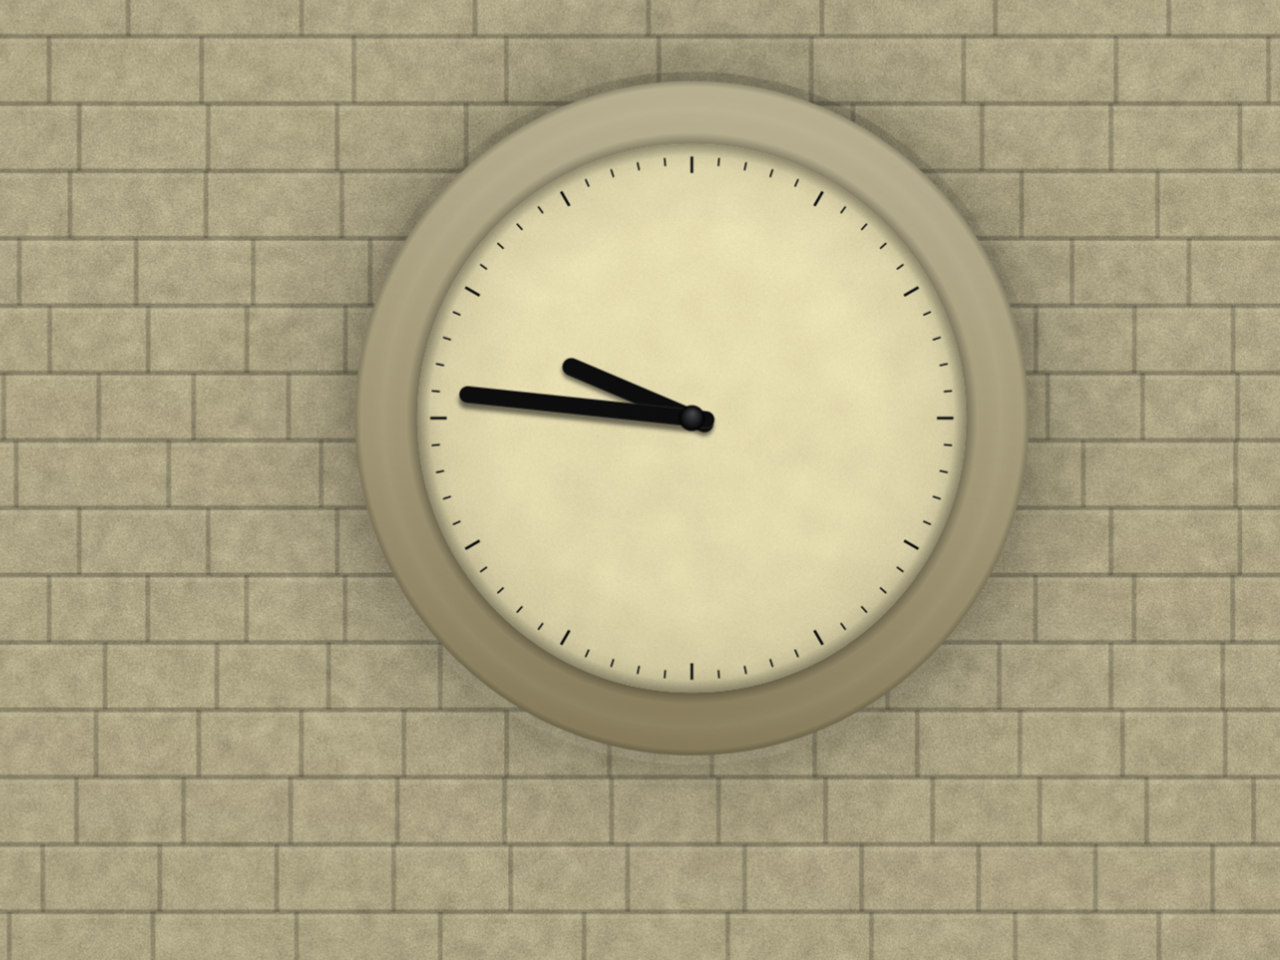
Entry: h=9 m=46
